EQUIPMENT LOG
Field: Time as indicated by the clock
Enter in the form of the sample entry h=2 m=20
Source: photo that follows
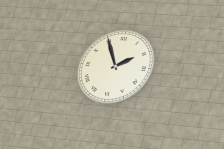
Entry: h=1 m=55
